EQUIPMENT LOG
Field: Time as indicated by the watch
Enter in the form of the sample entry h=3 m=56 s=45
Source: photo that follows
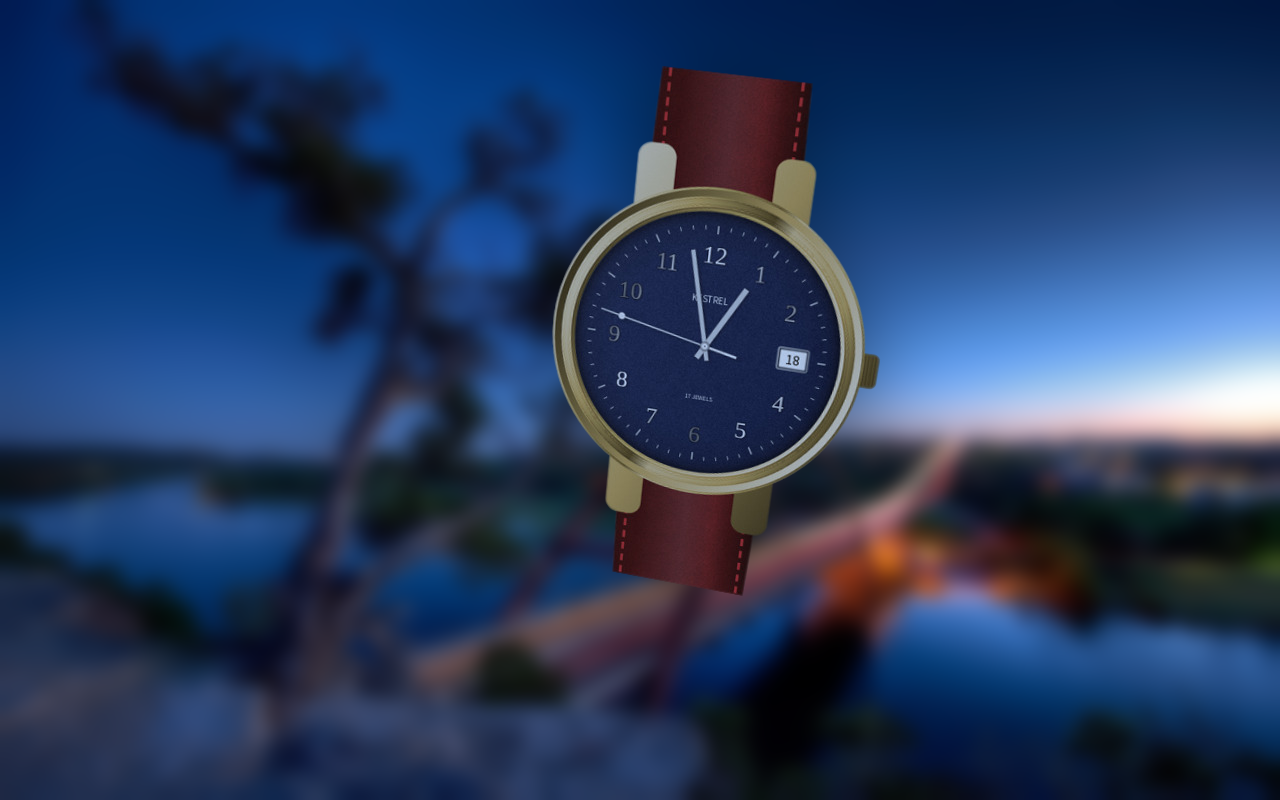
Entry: h=12 m=57 s=47
